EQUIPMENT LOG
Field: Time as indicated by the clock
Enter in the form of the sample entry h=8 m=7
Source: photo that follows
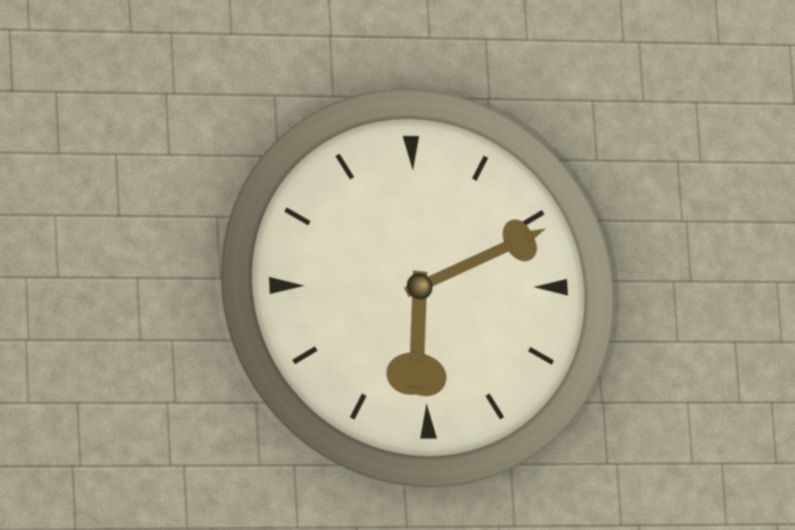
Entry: h=6 m=11
